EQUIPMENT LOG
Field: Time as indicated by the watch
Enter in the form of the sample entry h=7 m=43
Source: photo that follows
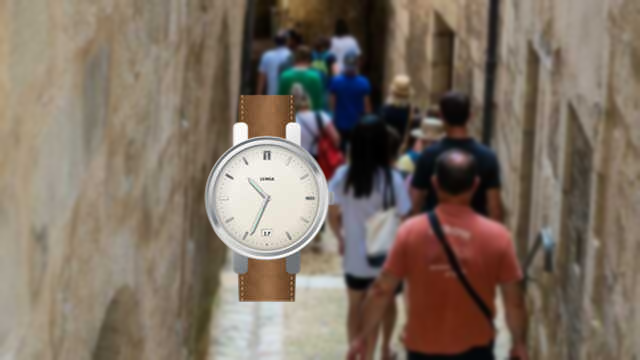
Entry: h=10 m=34
